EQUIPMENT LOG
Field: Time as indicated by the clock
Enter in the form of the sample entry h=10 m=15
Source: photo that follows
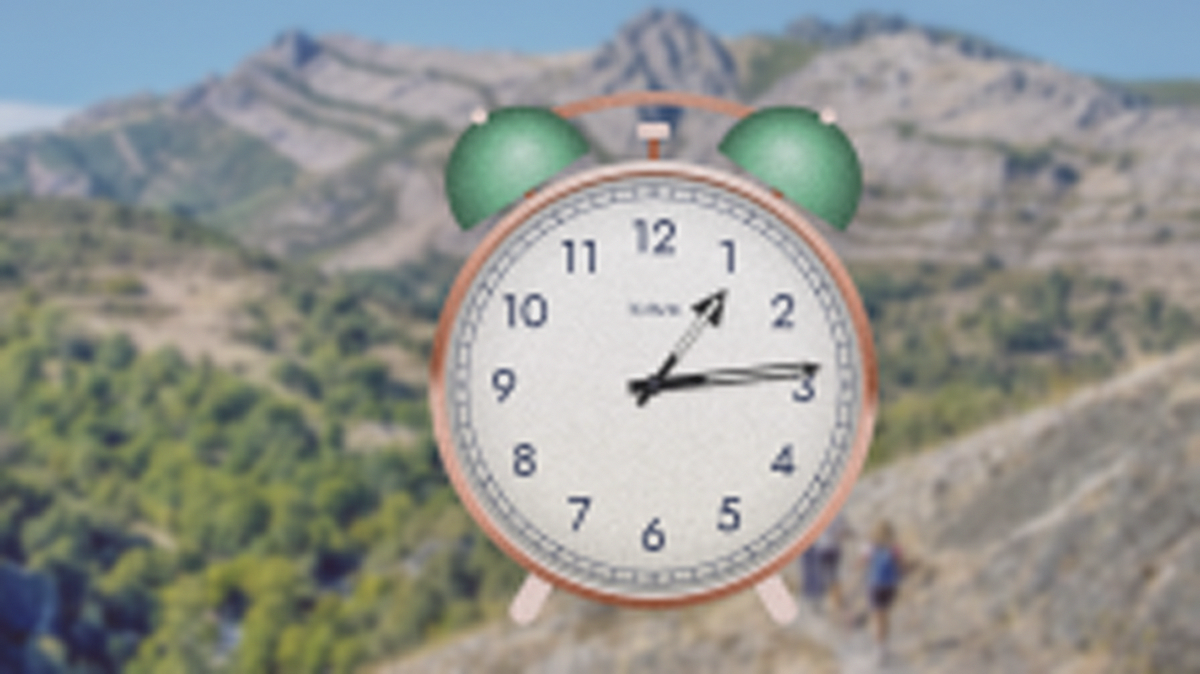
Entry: h=1 m=14
